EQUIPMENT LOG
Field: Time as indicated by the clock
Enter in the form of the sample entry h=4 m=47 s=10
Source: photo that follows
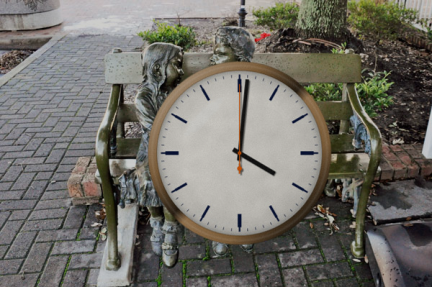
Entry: h=4 m=1 s=0
